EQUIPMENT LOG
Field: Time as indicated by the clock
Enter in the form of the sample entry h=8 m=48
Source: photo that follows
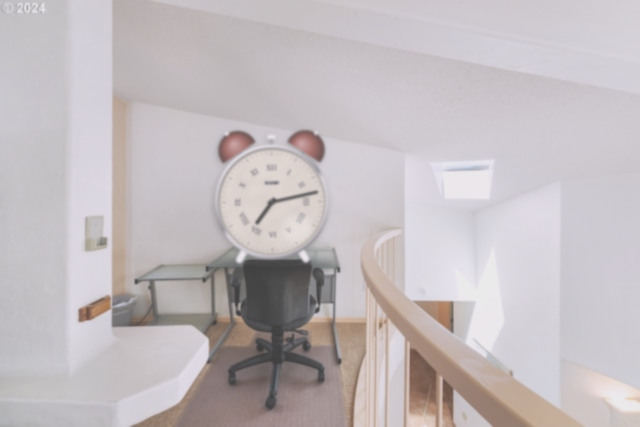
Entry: h=7 m=13
